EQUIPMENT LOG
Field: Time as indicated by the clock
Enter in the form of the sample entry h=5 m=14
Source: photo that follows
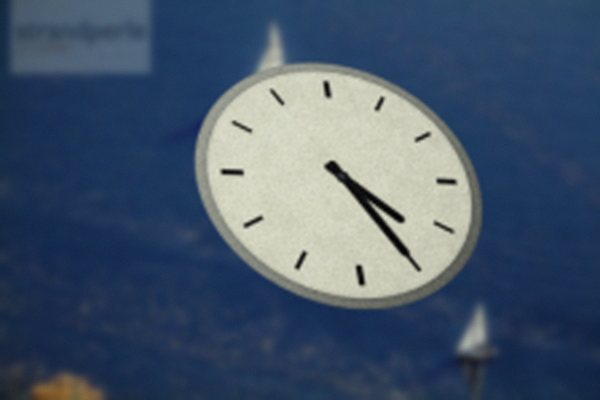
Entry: h=4 m=25
